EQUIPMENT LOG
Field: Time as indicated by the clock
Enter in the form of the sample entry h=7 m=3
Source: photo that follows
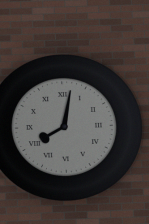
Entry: h=8 m=2
